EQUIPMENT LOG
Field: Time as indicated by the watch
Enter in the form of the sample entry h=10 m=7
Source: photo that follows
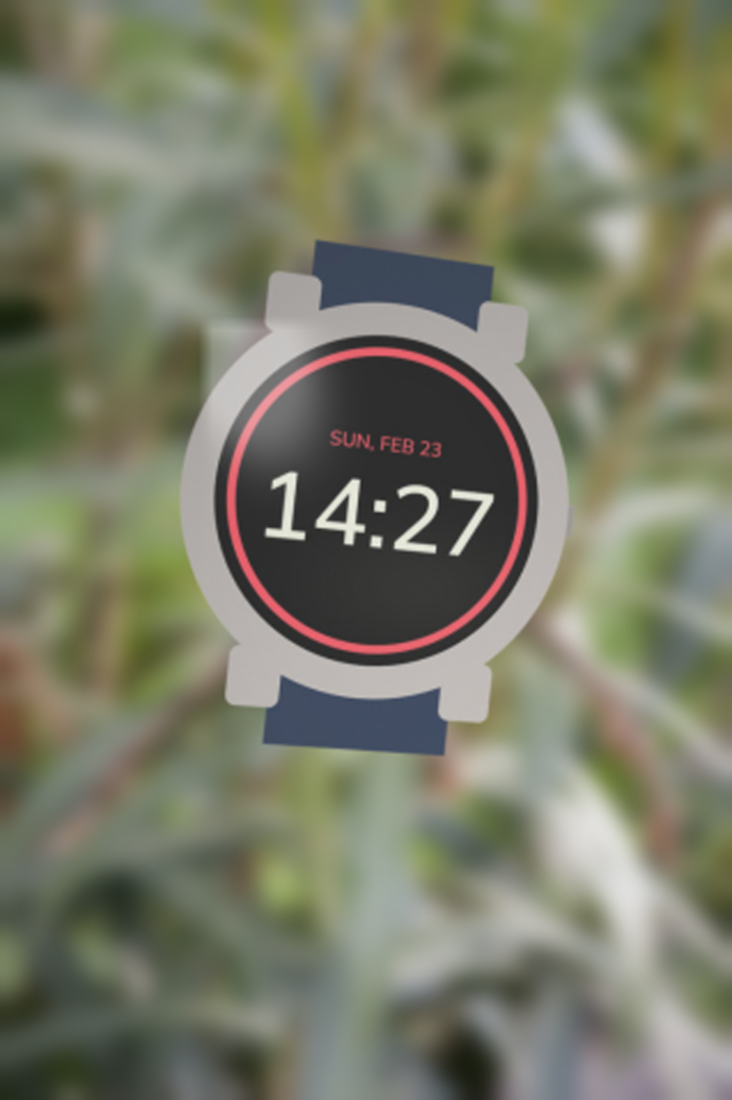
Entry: h=14 m=27
